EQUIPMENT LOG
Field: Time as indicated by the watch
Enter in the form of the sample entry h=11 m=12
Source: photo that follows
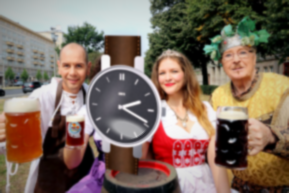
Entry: h=2 m=19
